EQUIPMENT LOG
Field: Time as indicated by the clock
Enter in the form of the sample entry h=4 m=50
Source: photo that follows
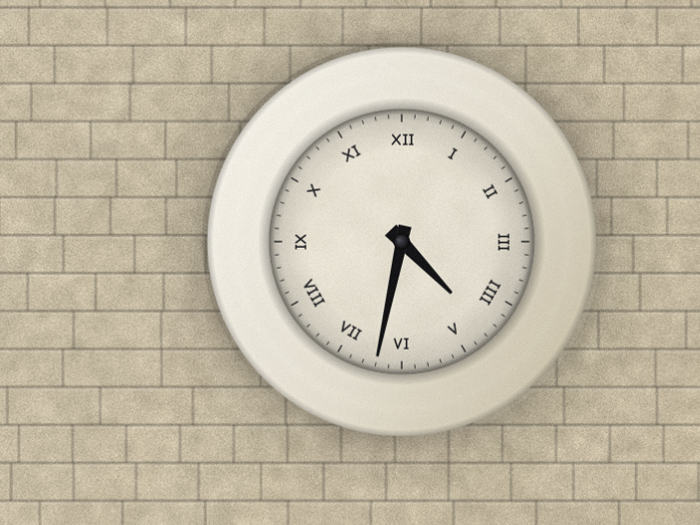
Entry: h=4 m=32
